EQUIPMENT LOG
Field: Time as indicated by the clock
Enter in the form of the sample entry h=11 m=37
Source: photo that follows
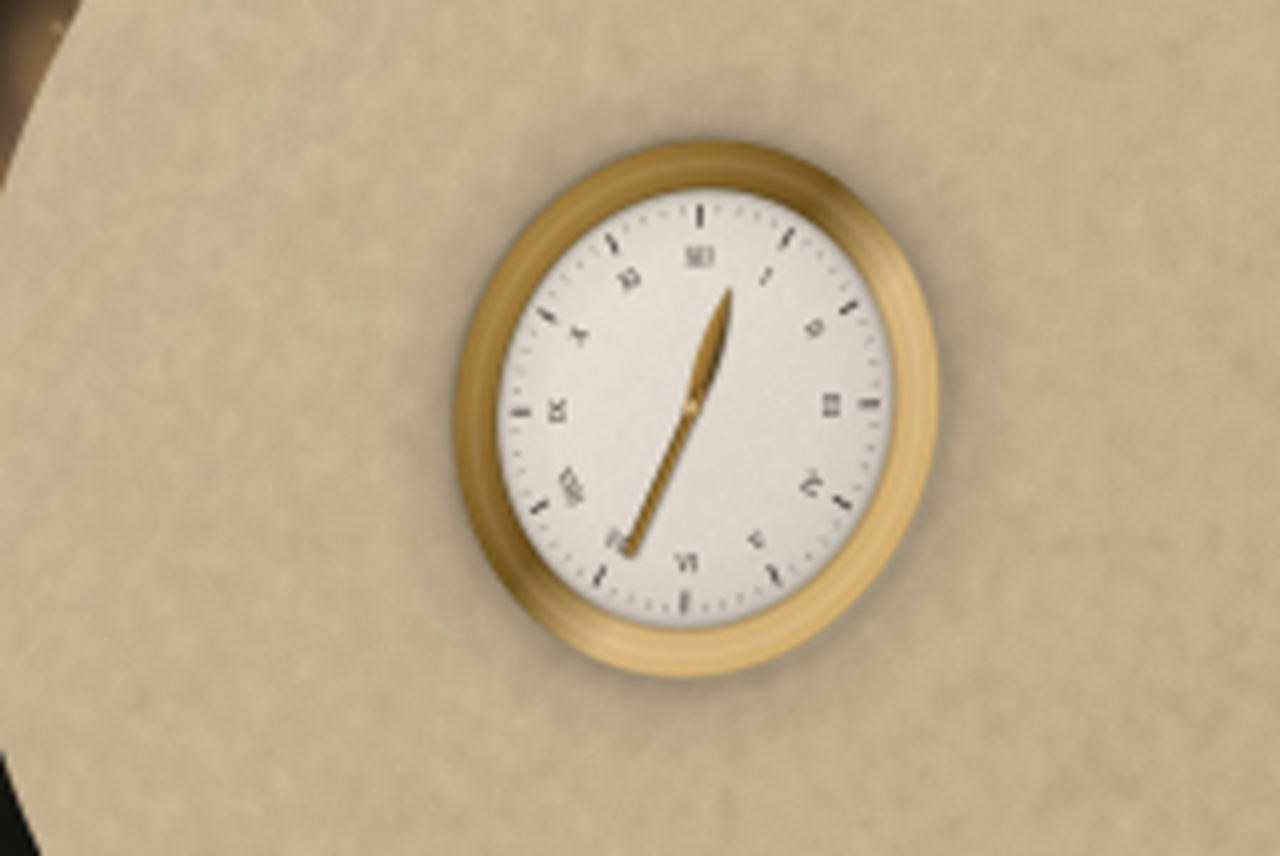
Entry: h=12 m=34
